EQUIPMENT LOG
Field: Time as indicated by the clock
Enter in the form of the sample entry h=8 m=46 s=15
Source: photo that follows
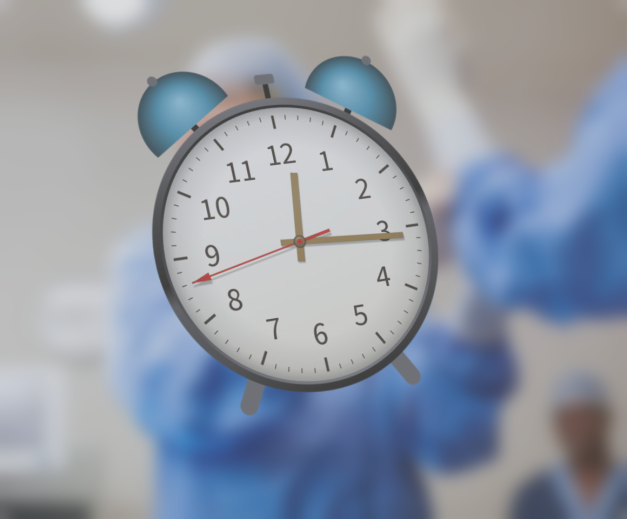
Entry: h=12 m=15 s=43
